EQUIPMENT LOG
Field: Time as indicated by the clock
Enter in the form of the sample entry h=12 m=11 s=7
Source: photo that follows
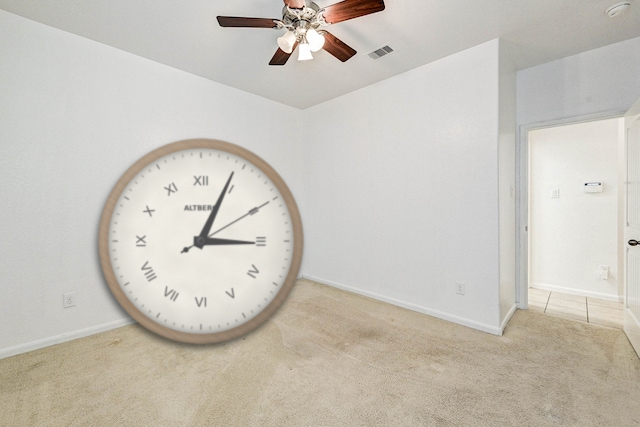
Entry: h=3 m=4 s=10
